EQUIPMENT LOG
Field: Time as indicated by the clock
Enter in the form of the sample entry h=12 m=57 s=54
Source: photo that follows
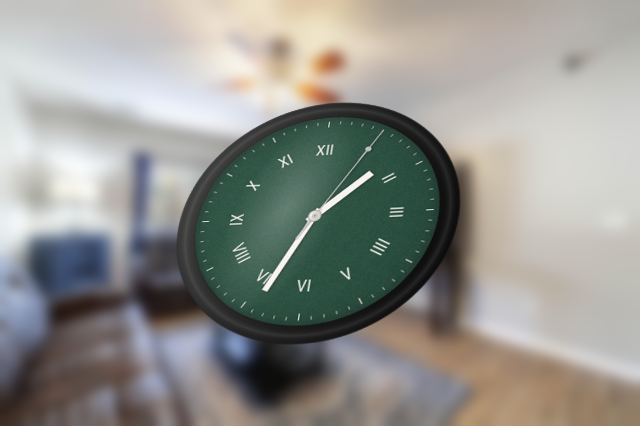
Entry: h=1 m=34 s=5
